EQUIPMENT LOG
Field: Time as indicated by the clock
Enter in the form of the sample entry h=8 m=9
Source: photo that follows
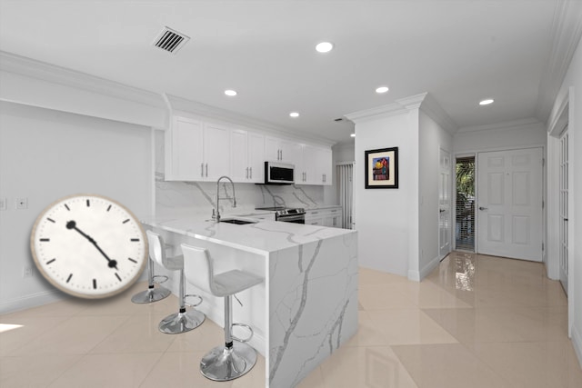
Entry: h=10 m=24
